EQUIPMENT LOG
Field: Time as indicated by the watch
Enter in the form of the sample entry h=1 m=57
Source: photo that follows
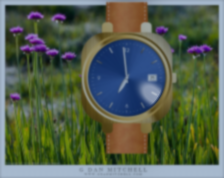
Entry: h=6 m=59
